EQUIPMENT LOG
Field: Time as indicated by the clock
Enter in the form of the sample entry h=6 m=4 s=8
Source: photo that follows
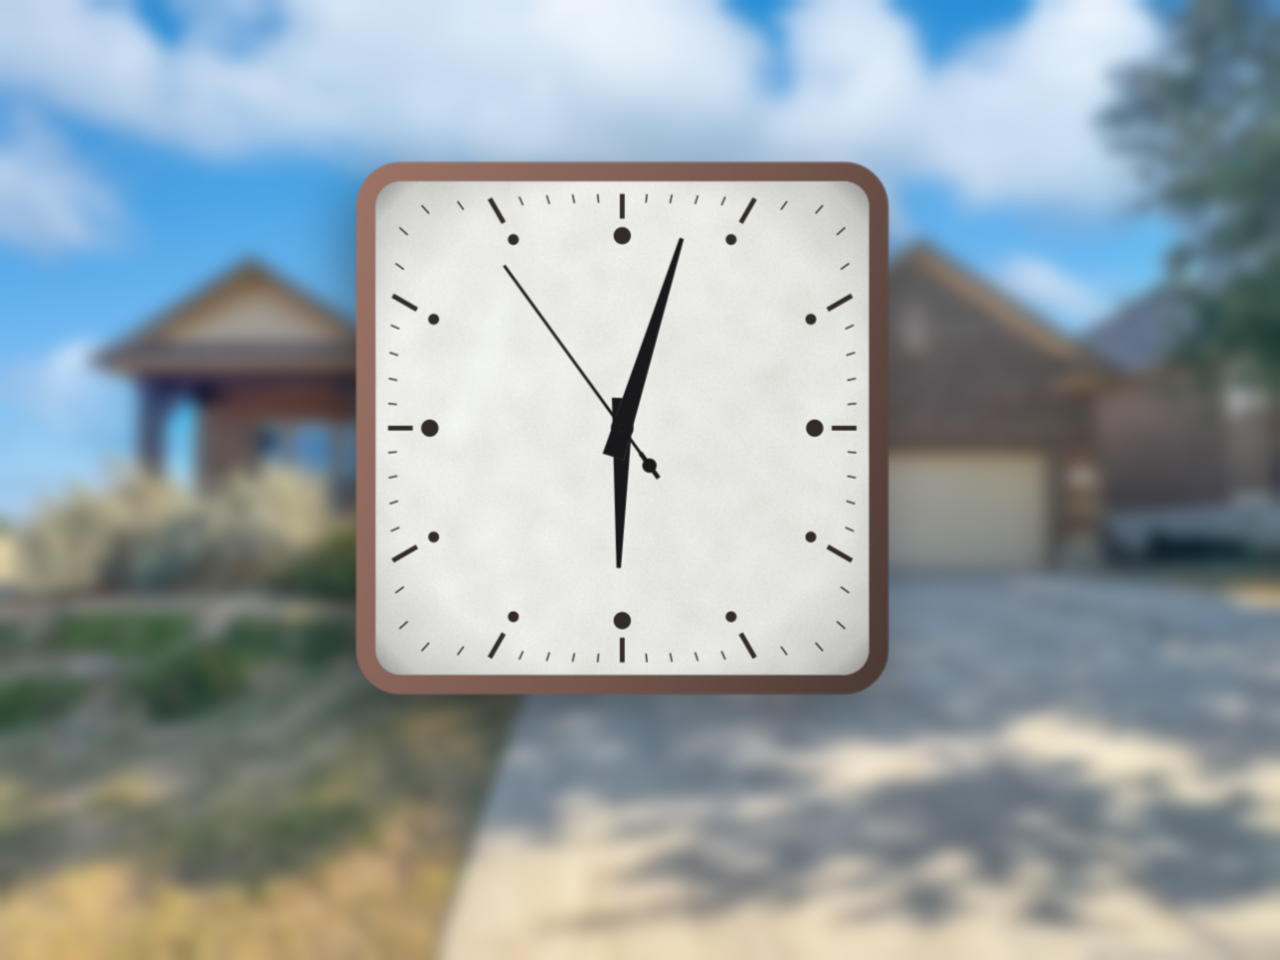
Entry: h=6 m=2 s=54
